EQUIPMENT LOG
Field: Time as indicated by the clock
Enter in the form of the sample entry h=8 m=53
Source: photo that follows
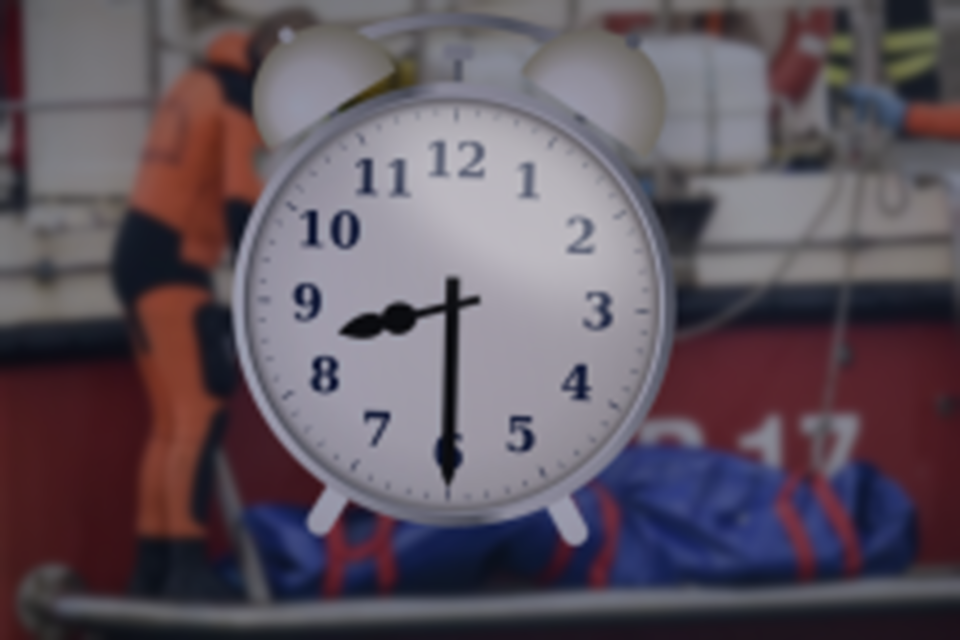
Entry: h=8 m=30
